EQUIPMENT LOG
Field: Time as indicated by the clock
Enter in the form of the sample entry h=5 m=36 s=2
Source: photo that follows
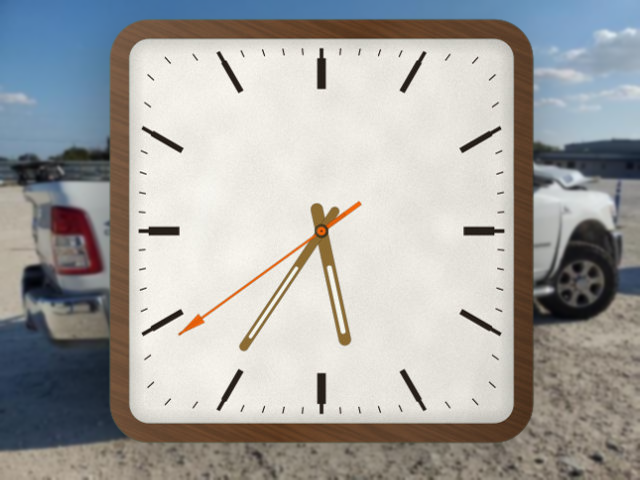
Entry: h=5 m=35 s=39
